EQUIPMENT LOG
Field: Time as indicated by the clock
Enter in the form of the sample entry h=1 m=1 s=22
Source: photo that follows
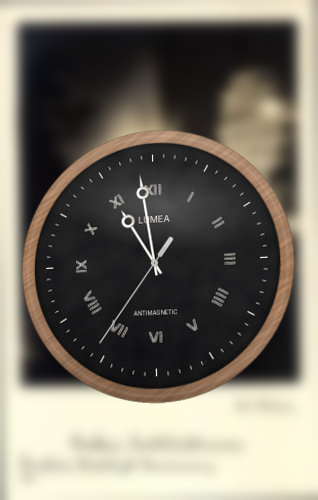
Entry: h=10 m=58 s=36
